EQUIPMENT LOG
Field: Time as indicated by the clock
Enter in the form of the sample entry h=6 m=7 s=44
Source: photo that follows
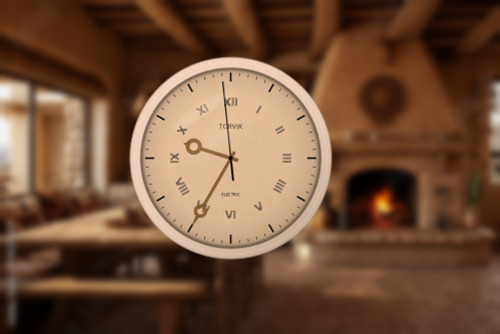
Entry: h=9 m=34 s=59
